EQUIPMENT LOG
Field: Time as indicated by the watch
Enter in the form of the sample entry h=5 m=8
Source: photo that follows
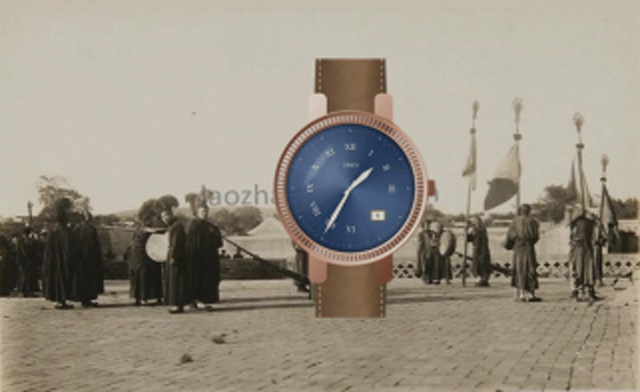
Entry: h=1 m=35
